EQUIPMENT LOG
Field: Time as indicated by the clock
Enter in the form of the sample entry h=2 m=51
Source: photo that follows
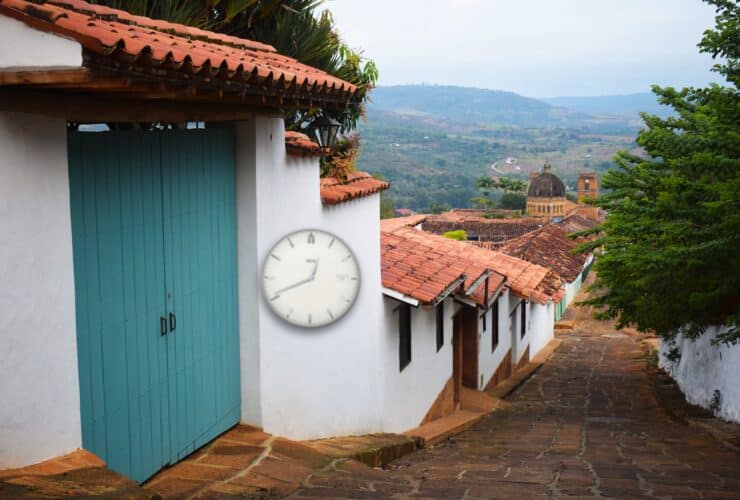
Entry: h=12 m=41
